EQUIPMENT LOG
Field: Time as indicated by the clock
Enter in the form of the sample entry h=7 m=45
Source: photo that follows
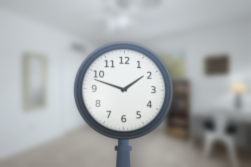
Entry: h=1 m=48
